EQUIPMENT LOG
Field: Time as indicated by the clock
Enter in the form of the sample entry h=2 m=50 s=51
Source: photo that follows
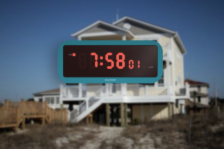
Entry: h=7 m=58 s=1
